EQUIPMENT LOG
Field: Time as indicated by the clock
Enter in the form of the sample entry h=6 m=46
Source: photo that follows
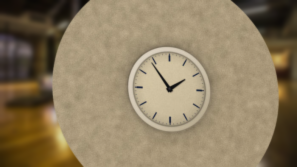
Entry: h=1 m=54
